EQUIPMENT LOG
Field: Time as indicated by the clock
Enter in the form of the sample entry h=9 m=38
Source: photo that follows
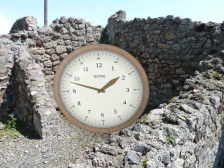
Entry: h=1 m=48
